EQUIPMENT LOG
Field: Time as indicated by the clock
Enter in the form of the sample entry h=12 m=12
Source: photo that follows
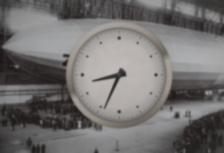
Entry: h=8 m=34
